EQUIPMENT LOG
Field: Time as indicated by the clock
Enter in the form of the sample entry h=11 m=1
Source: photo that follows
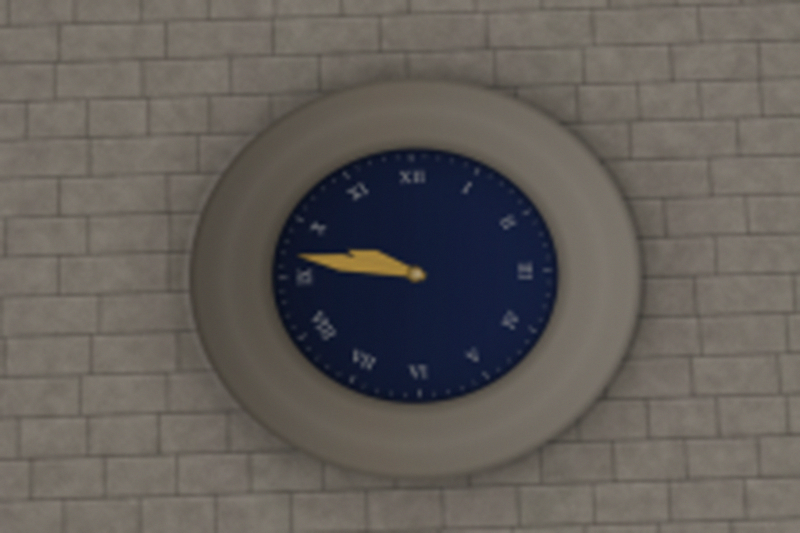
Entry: h=9 m=47
